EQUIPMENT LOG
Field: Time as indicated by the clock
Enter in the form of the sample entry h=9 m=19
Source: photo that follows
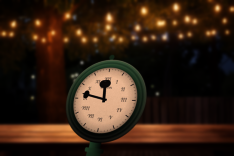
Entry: h=11 m=47
